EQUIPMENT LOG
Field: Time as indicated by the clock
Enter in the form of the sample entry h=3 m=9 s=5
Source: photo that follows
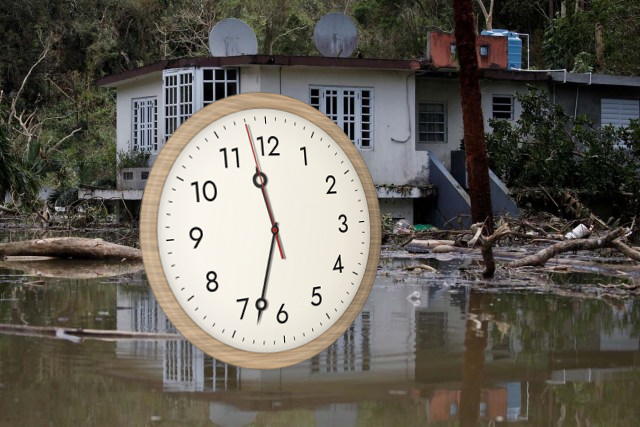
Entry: h=11 m=32 s=58
